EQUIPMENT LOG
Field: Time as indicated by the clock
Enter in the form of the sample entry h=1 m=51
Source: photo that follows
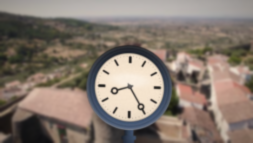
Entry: h=8 m=25
